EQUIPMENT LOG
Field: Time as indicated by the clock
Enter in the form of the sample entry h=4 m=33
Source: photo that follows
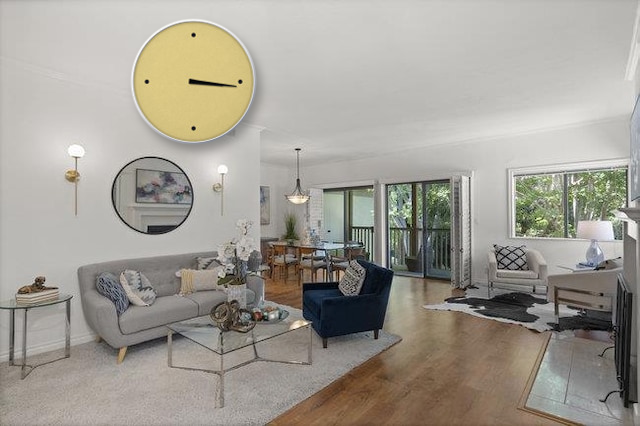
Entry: h=3 m=16
